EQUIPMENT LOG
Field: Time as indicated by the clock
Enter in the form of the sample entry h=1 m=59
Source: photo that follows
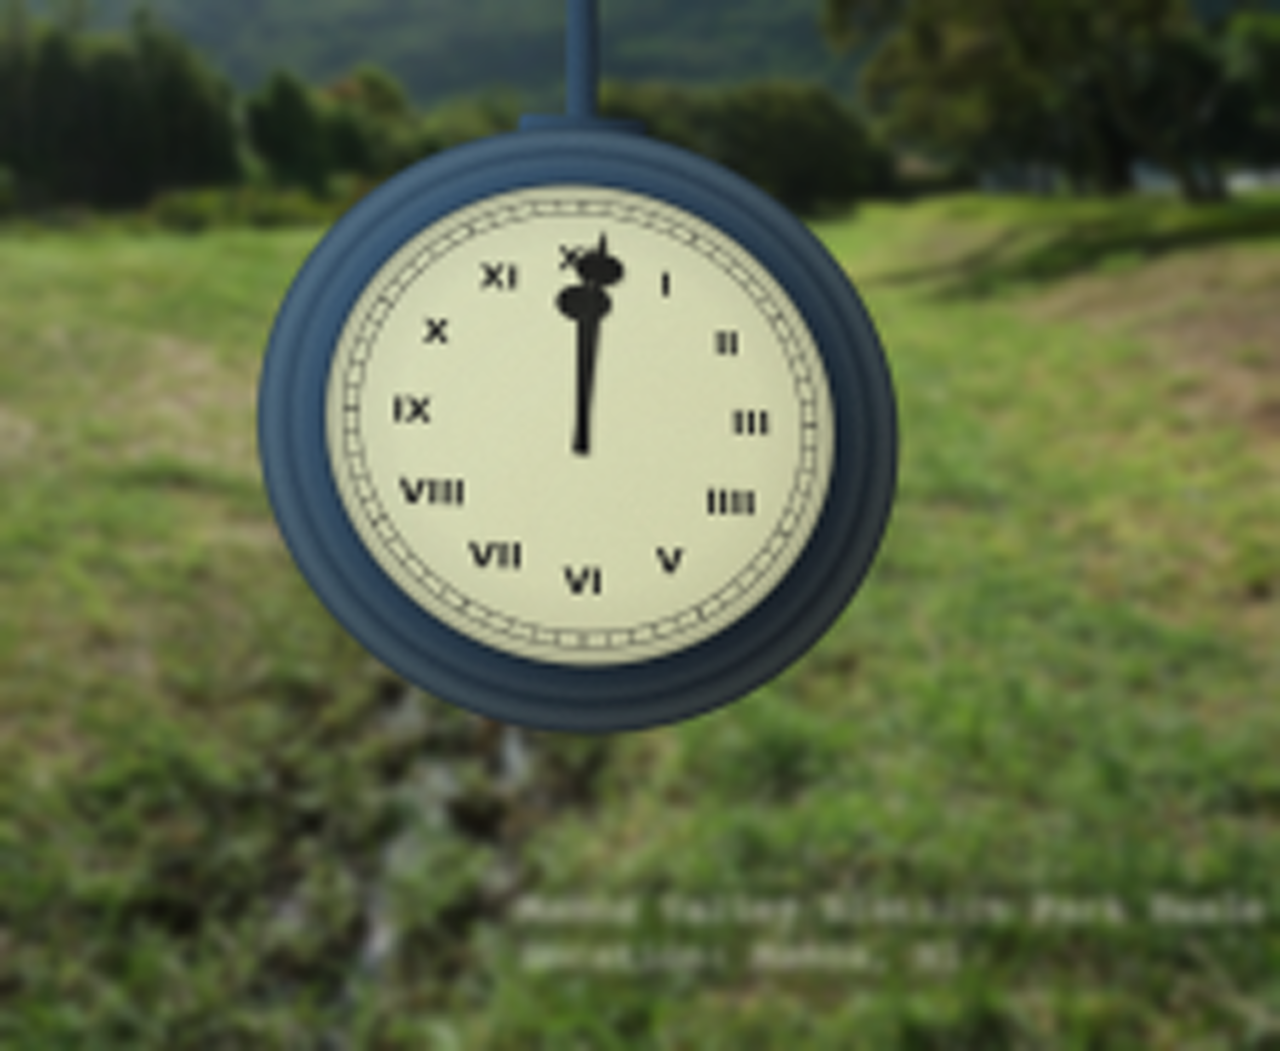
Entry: h=12 m=1
